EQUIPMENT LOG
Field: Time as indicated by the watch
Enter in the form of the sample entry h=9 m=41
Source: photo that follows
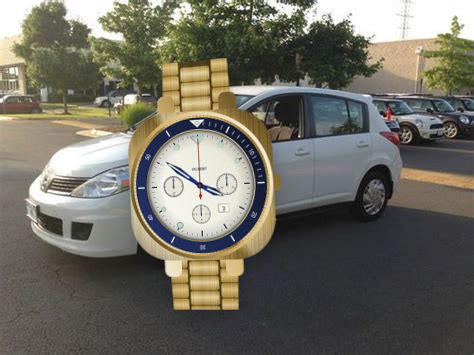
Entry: h=3 m=51
